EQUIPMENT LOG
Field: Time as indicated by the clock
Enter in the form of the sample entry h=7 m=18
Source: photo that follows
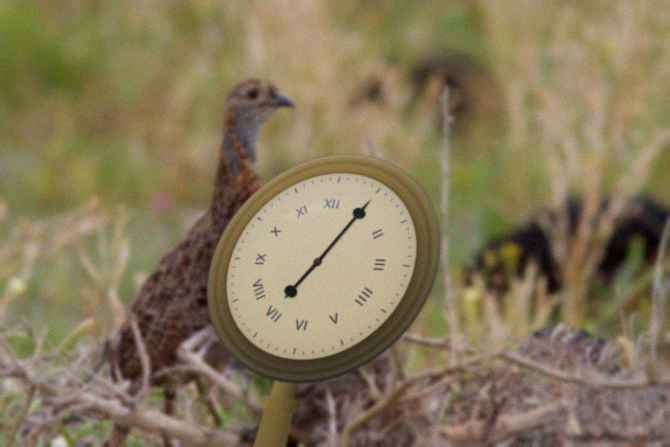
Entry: h=7 m=5
